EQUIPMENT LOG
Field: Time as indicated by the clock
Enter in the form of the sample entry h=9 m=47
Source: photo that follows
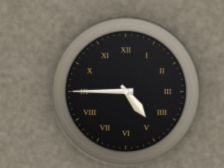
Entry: h=4 m=45
